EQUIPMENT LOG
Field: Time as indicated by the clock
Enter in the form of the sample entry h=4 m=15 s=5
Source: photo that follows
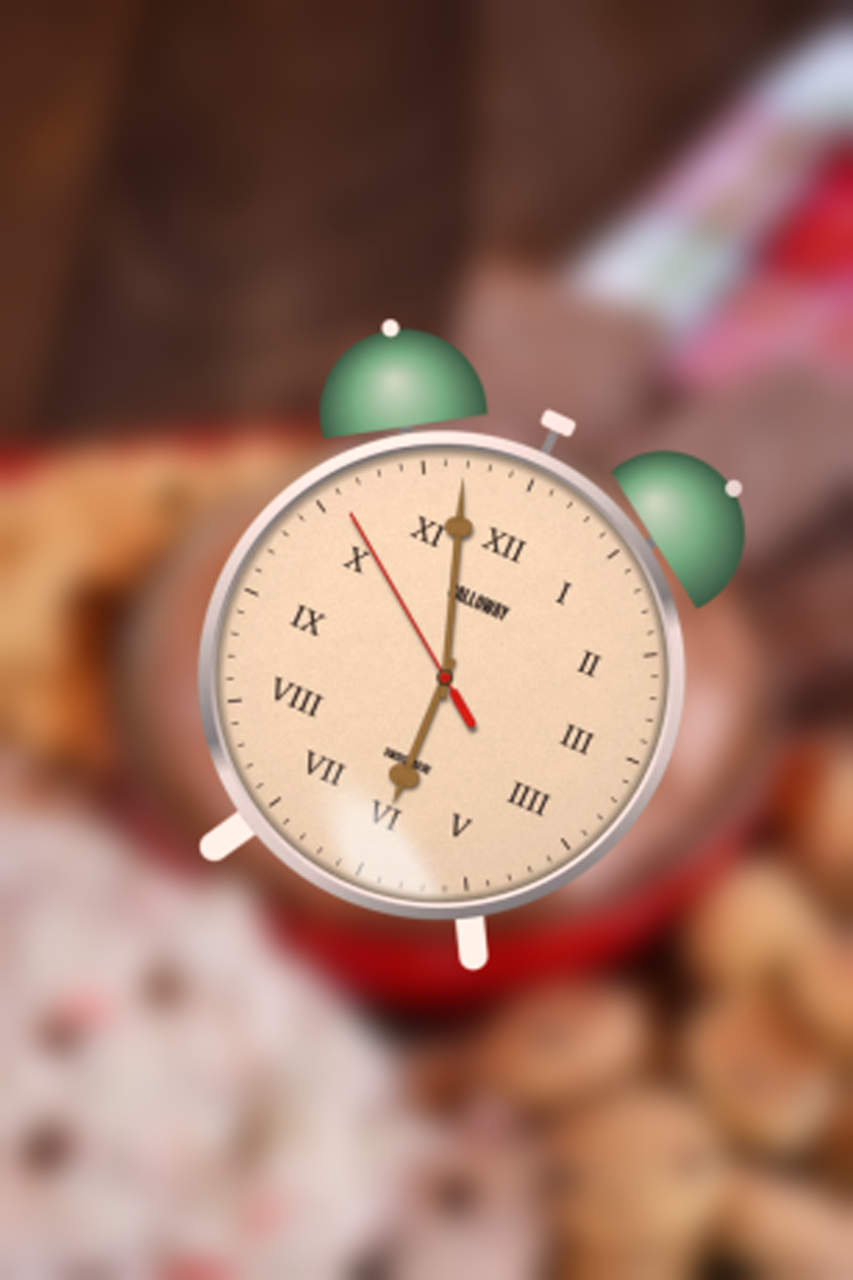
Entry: h=5 m=56 s=51
